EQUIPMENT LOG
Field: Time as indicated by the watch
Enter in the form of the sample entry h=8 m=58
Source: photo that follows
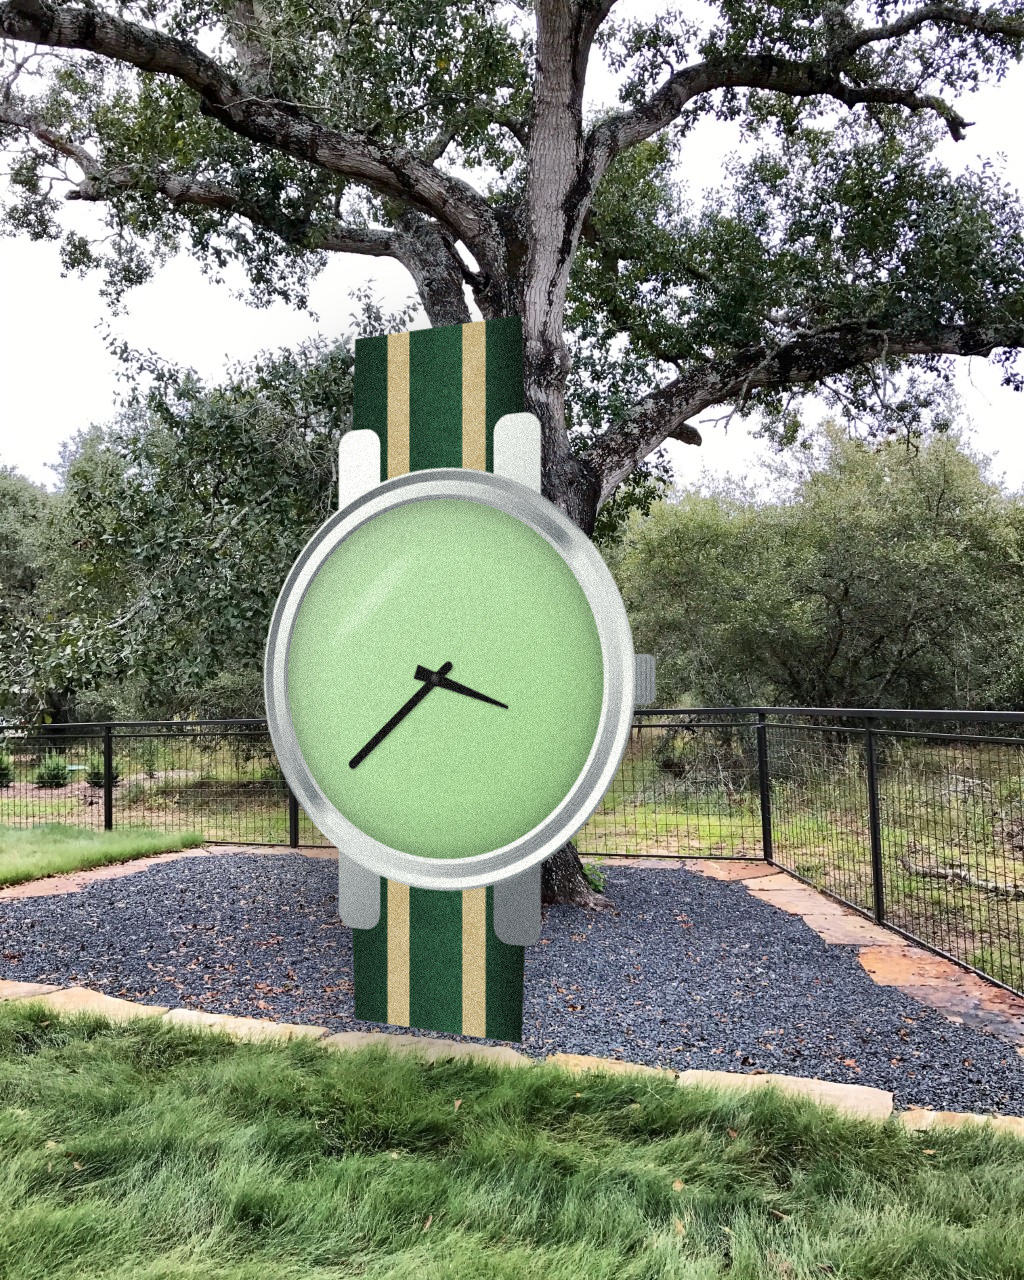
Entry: h=3 m=38
